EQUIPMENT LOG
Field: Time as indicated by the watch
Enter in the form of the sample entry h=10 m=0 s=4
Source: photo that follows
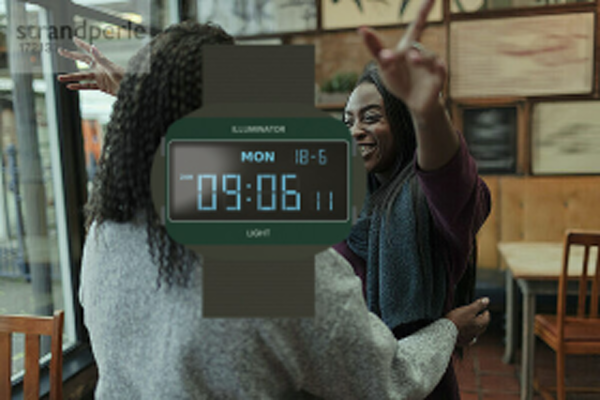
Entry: h=9 m=6 s=11
